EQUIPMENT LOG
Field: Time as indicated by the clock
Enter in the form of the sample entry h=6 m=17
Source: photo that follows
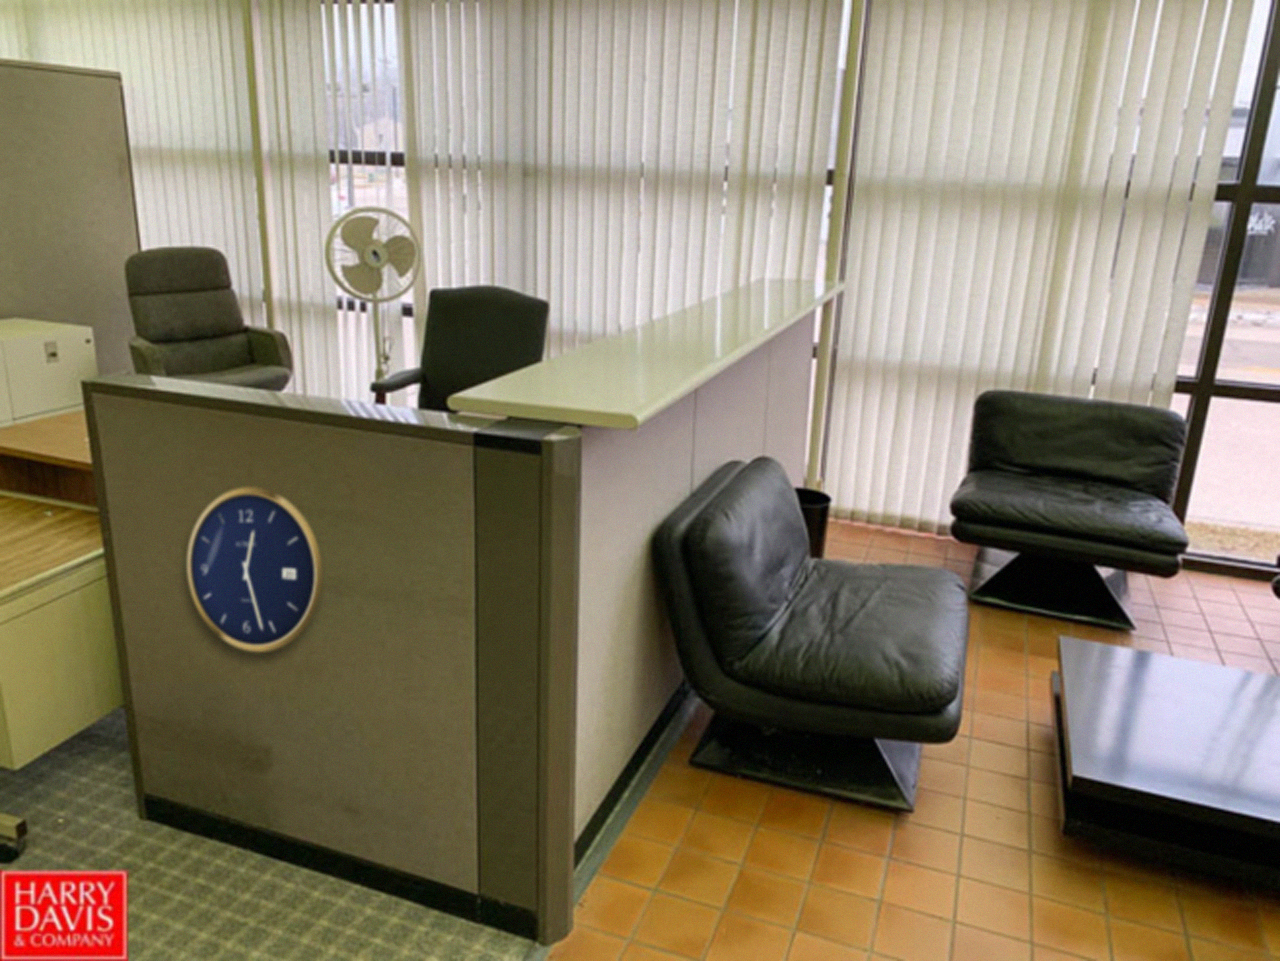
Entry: h=12 m=27
